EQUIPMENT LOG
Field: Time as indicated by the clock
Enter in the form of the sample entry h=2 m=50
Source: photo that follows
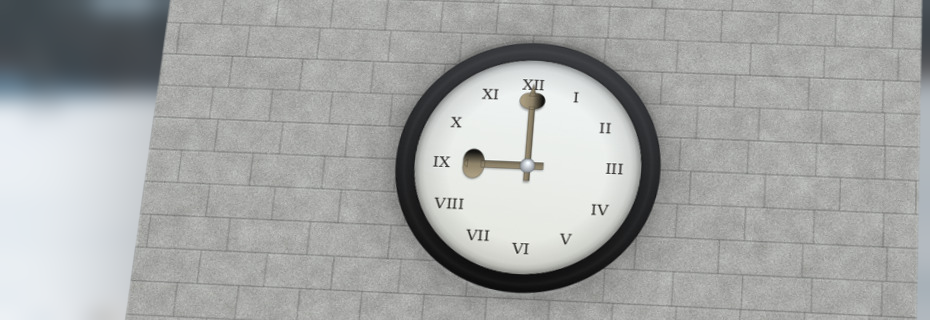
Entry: h=9 m=0
